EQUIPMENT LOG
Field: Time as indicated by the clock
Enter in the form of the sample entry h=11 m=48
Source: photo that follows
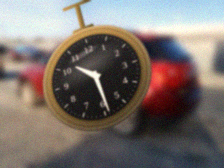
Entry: h=10 m=29
